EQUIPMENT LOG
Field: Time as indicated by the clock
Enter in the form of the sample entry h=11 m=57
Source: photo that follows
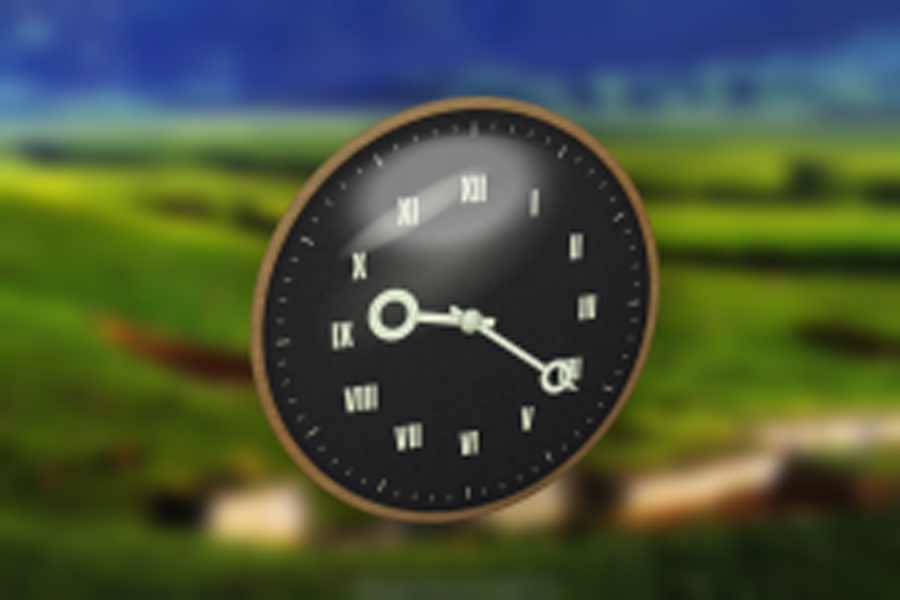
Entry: h=9 m=21
